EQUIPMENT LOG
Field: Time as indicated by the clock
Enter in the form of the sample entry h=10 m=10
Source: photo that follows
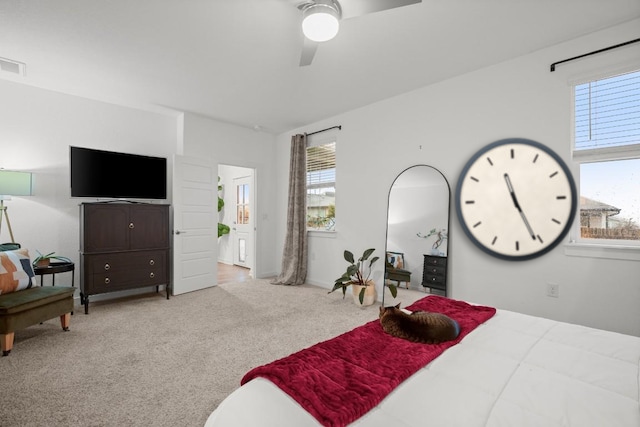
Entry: h=11 m=26
